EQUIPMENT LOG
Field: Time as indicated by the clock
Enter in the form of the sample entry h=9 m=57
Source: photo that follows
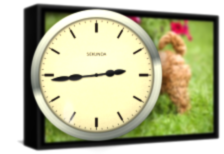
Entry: h=2 m=44
